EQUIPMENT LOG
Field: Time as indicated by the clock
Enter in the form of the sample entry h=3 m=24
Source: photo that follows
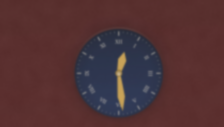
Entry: h=12 m=29
